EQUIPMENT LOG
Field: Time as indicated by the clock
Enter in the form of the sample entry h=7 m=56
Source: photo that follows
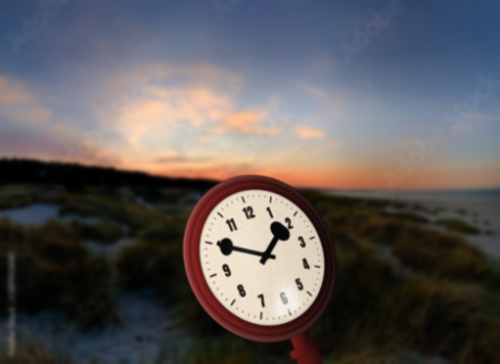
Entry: h=1 m=50
